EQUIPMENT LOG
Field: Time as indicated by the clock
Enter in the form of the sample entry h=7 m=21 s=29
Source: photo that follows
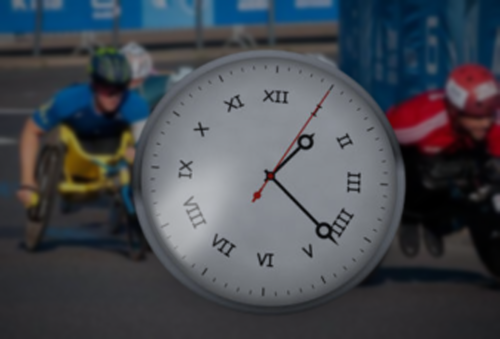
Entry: h=1 m=22 s=5
